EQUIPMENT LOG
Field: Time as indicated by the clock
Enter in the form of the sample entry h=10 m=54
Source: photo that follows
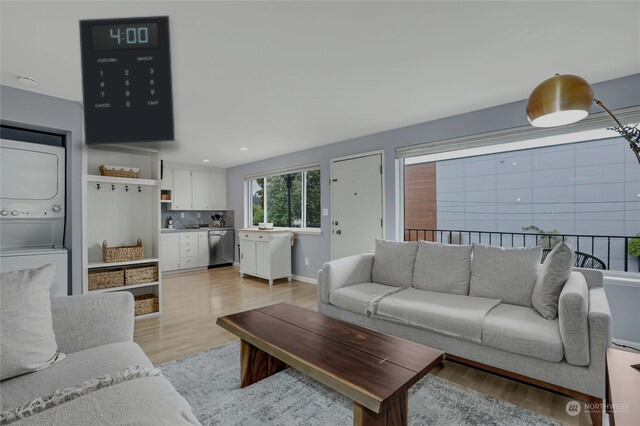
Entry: h=4 m=0
